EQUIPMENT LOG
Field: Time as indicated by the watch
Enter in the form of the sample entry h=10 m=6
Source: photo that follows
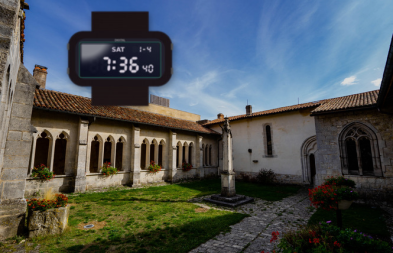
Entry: h=7 m=36
